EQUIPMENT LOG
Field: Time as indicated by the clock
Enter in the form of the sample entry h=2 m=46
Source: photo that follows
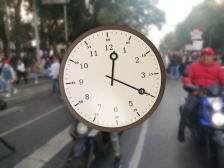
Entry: h=12 m=20
